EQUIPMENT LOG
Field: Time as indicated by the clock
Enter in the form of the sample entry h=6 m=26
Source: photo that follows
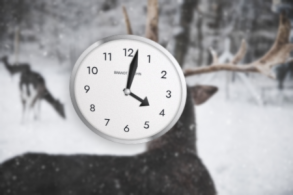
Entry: h=4 m=2
